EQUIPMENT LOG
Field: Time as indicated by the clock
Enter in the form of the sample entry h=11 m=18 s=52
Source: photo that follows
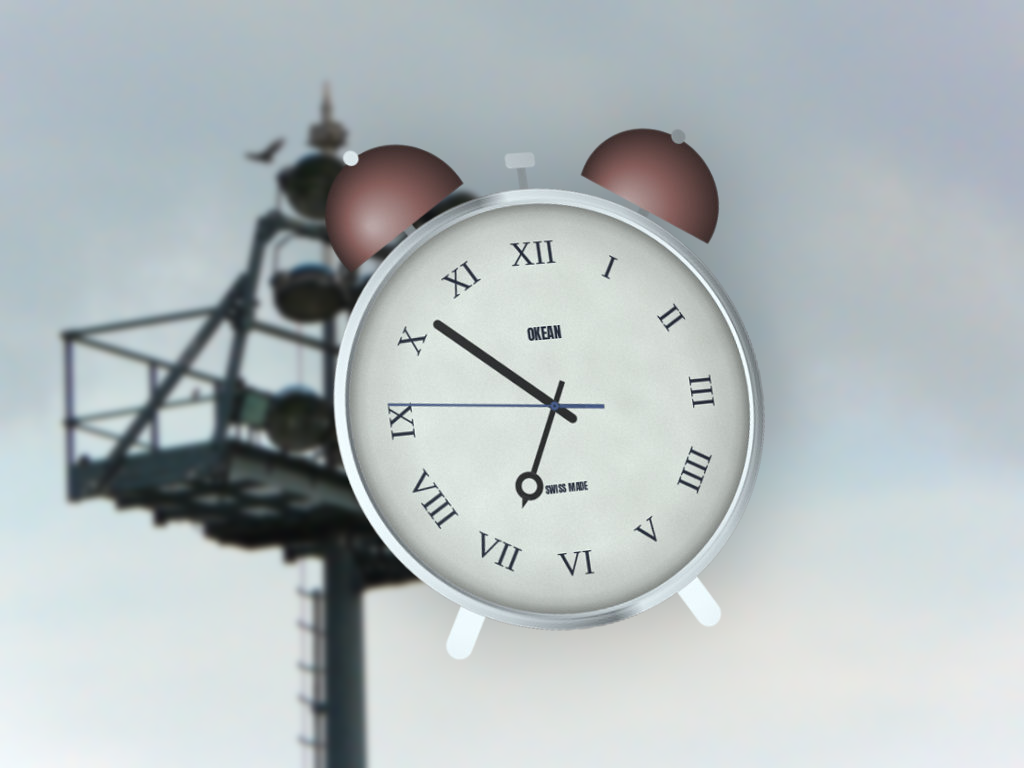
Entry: h=6 m=51 s=46
